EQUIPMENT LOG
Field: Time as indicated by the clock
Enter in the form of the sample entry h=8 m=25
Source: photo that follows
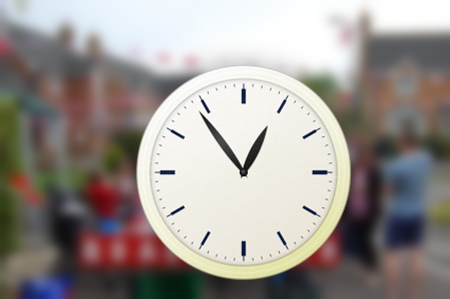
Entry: h=12 m=54
